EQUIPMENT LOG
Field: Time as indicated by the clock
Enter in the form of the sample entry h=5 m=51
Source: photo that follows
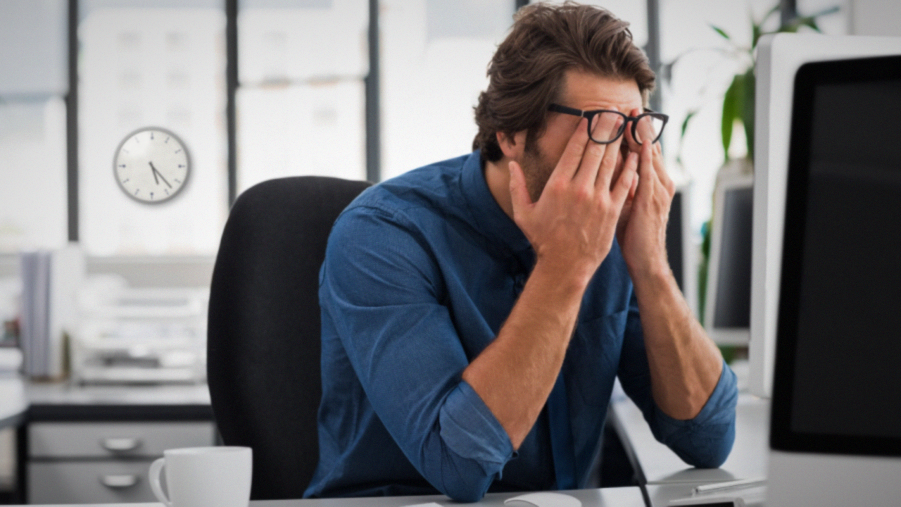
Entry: h=5 m=23
